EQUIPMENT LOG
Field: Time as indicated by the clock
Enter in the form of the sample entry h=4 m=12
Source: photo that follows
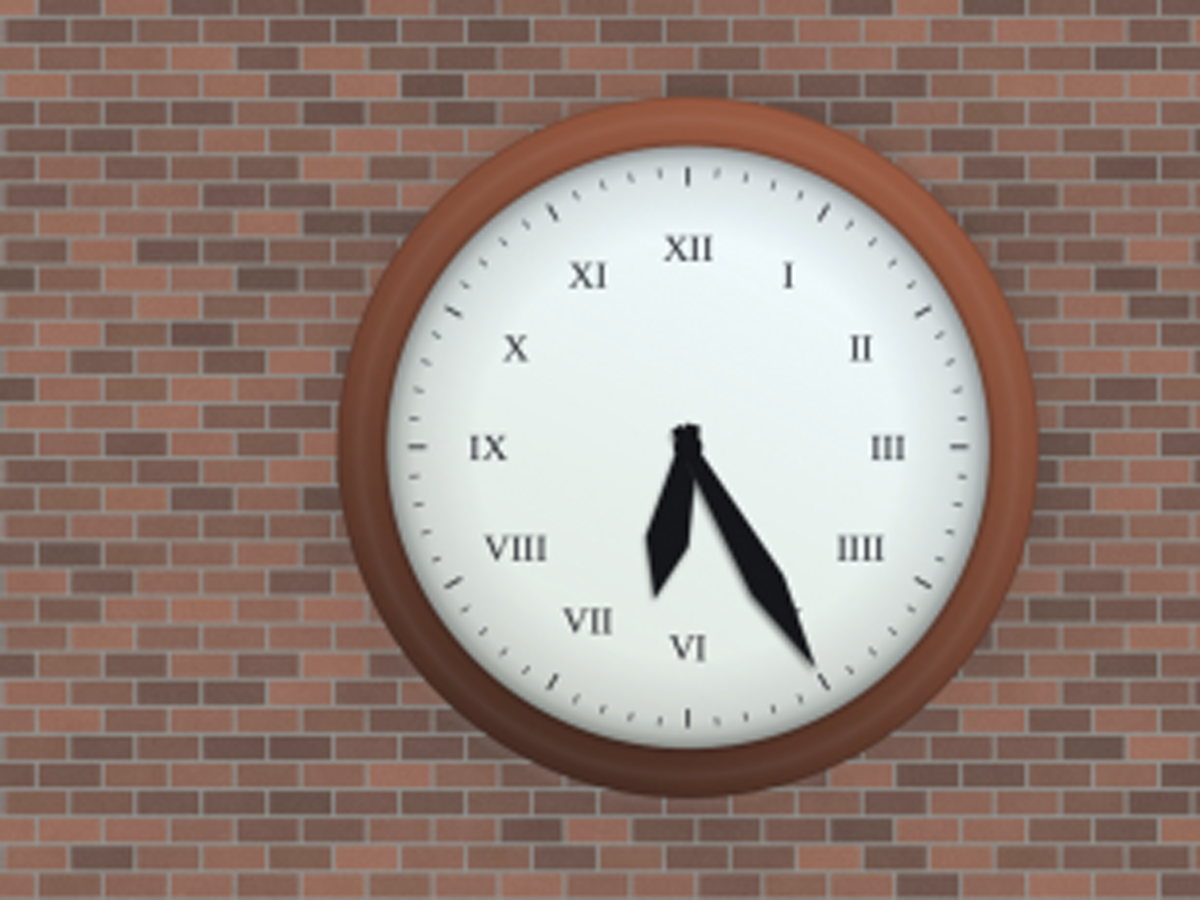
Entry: h=6 m=25
